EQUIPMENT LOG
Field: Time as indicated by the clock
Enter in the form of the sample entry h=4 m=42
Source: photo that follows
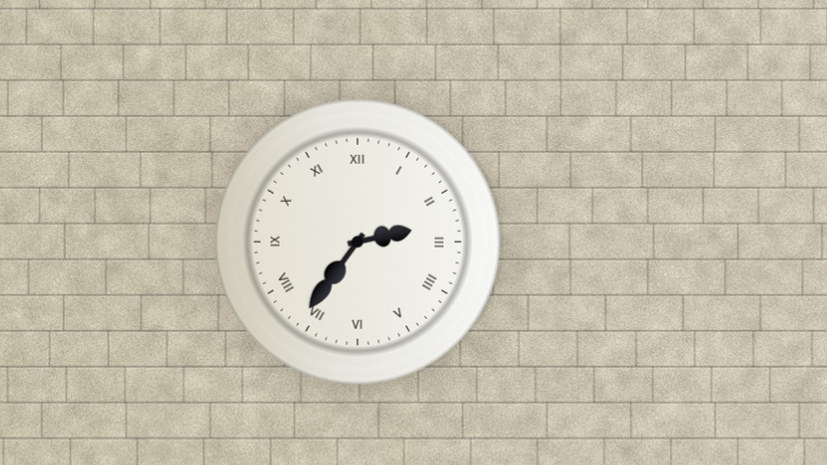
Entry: h=2 m=36
